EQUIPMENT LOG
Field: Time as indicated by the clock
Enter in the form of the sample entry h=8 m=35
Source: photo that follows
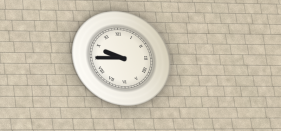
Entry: h=9 m=45
